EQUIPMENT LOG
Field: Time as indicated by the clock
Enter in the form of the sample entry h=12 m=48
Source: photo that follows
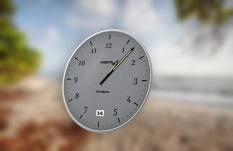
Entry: h=1 m=7
